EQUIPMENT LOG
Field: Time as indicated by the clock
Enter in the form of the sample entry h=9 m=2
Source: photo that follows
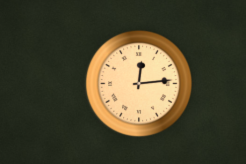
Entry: h=12 m=14
